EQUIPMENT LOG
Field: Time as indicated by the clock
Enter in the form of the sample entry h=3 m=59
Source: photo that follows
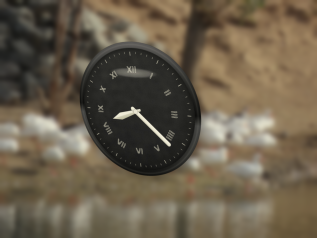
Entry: h=8 m=22
